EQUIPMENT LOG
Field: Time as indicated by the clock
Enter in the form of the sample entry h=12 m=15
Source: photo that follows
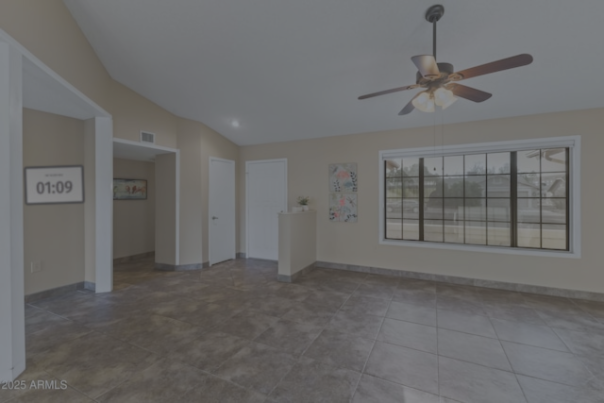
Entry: h=1 m=9
